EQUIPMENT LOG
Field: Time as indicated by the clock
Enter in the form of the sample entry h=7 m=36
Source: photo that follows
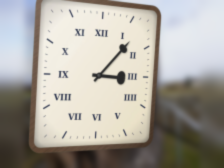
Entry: h=3 m=7
